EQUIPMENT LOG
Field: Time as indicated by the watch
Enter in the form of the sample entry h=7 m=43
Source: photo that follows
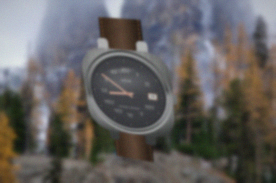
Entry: h=8 m=51
